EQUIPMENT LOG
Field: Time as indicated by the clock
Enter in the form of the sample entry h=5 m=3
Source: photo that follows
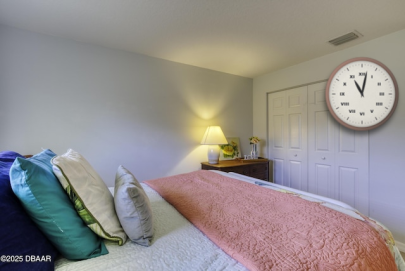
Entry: h=11 m=2
